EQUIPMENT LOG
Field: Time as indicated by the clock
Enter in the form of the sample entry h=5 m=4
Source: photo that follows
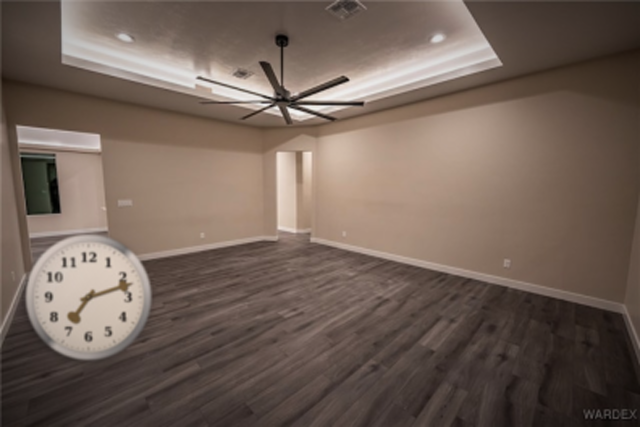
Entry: h=7 m=12
